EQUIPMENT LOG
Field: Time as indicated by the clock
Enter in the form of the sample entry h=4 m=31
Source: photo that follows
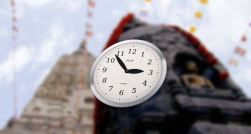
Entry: h=2 m=53
